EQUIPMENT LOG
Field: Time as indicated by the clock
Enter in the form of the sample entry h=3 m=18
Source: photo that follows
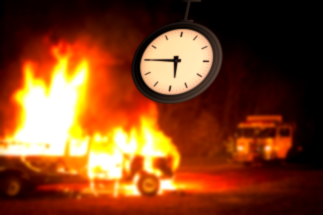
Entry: h=5 m=45
